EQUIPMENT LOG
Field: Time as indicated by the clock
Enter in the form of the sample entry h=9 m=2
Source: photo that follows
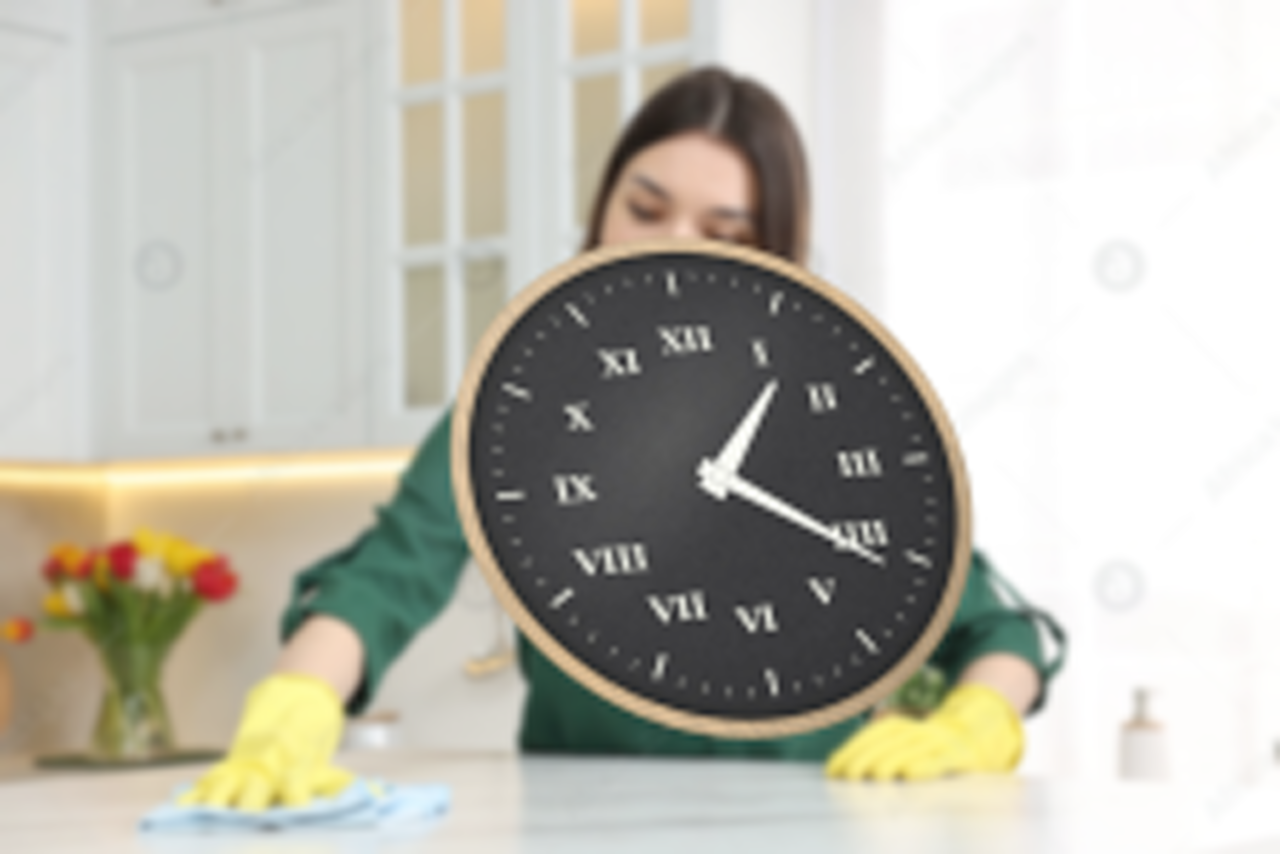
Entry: h=1 m=21
